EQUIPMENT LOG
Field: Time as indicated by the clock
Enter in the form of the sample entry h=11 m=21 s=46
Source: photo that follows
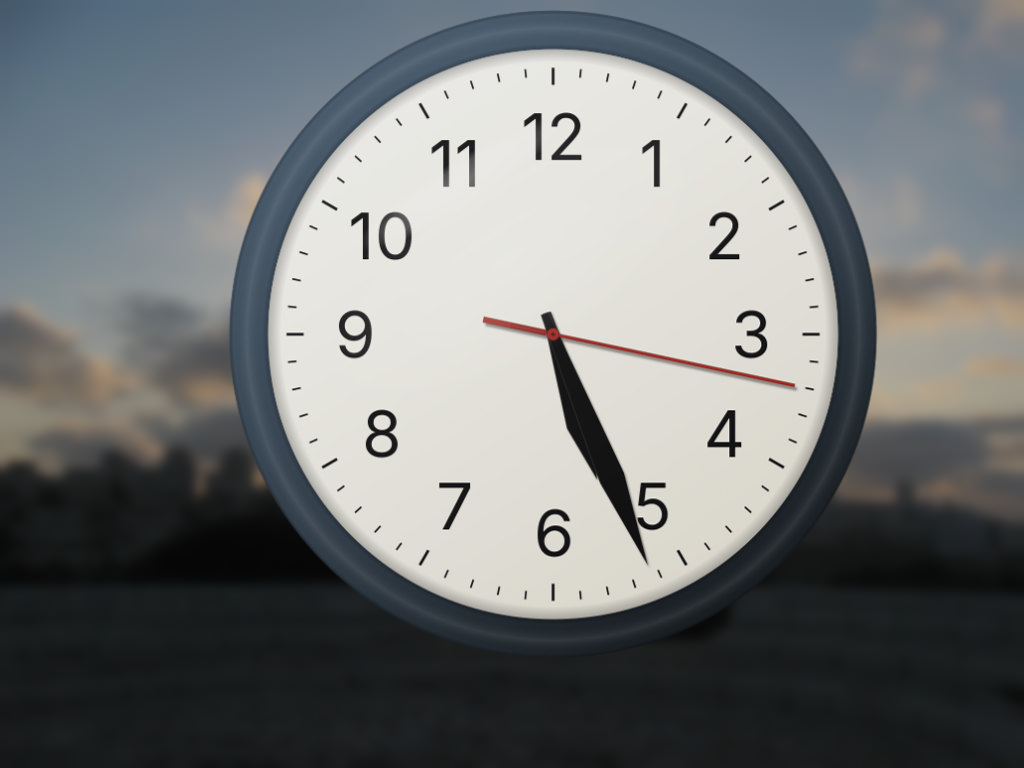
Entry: h=5 m=26 s=17
